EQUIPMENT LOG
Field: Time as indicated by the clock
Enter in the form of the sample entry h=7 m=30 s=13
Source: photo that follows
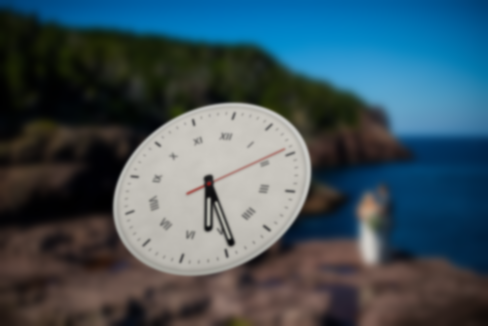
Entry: h=5 m=24 s=9
